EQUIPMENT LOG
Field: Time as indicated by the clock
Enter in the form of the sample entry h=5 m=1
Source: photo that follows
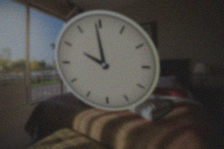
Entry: h=9 m=59
